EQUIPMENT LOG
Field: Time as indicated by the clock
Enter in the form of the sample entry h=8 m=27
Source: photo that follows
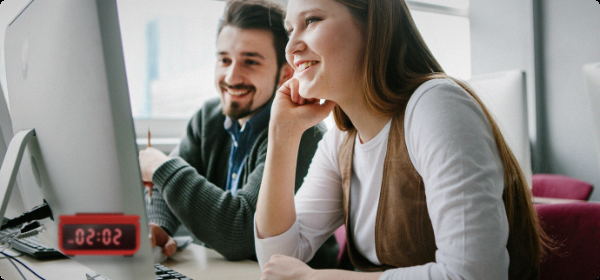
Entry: h=2 m=2
